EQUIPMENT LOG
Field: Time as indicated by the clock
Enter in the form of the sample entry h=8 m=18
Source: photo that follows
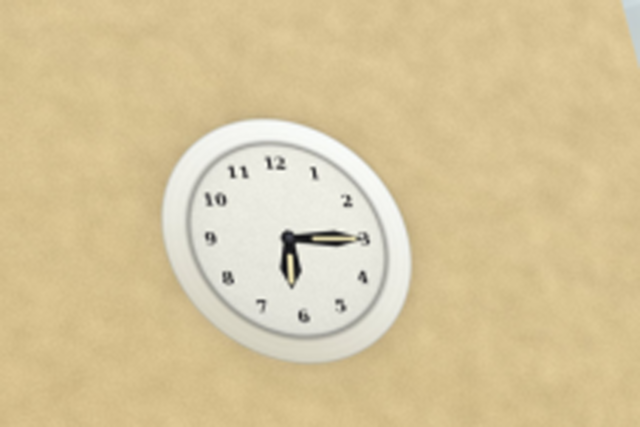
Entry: h=6 m=15
